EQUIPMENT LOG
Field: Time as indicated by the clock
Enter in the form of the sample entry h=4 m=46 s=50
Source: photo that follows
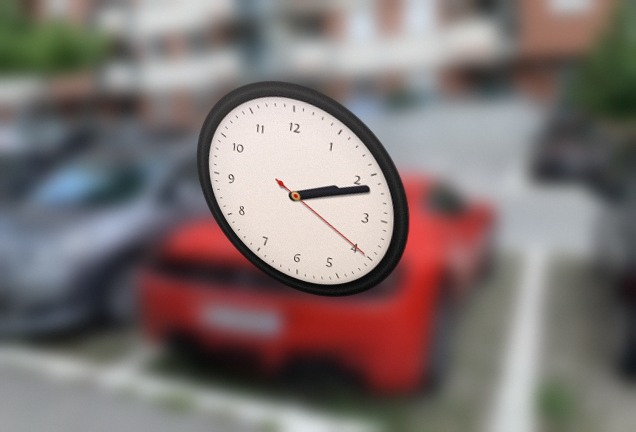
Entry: h=2 m=11 s=20
